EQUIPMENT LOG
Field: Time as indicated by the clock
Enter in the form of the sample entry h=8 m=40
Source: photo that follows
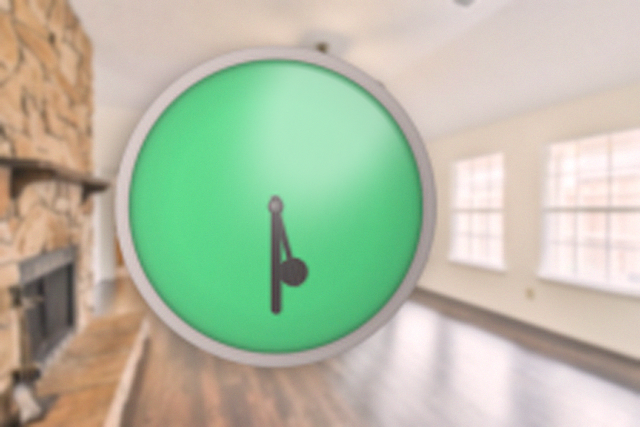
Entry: h=5 m=30
